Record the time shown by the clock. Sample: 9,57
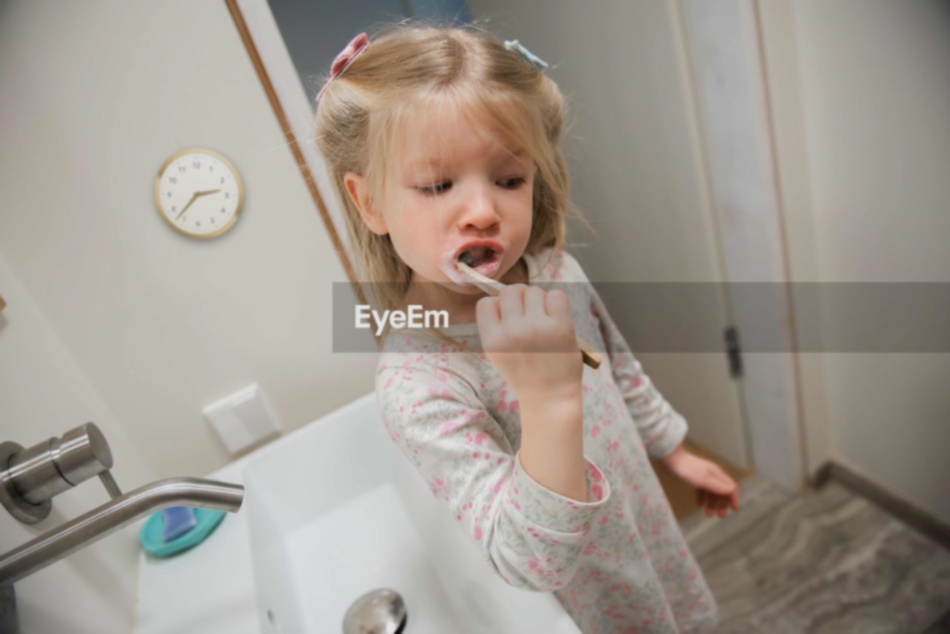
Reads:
2,37
